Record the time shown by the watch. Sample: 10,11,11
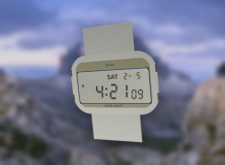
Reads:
4,21,09
